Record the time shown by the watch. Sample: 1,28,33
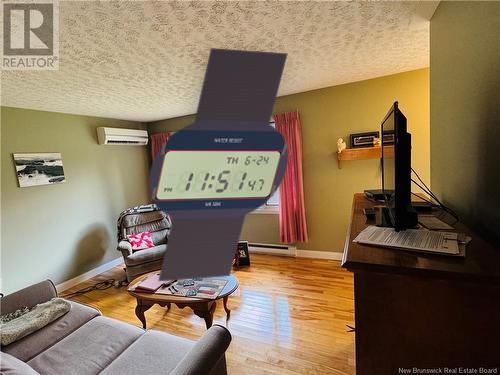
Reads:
11,51,47
